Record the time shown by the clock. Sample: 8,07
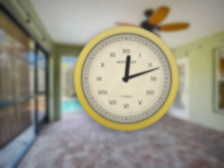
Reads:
12,12
